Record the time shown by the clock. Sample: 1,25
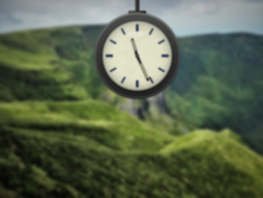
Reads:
11,26
